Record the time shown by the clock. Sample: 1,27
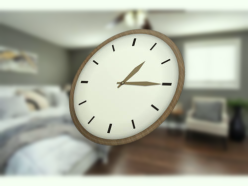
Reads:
1,15
